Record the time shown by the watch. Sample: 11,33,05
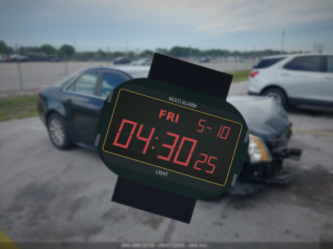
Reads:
4,30,25
